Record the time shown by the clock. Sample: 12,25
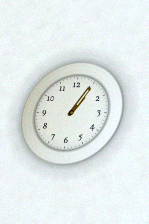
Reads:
1,05
